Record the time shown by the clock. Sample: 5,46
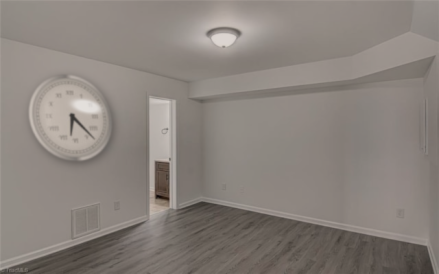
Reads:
6,23
